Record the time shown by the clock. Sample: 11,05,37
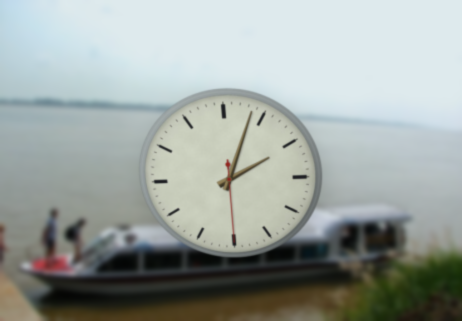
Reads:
2,03,30
